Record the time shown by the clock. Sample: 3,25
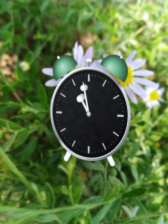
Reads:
10,58
